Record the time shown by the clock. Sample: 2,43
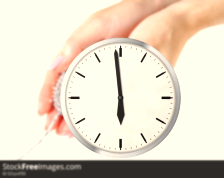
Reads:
5,59
